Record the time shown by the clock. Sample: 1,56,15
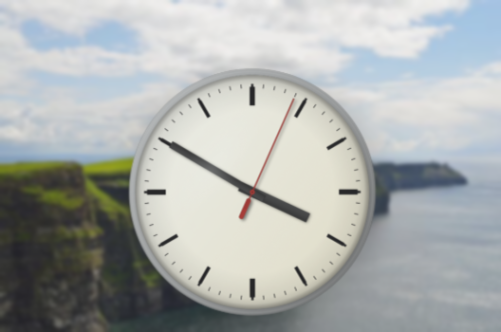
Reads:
3,50,04
